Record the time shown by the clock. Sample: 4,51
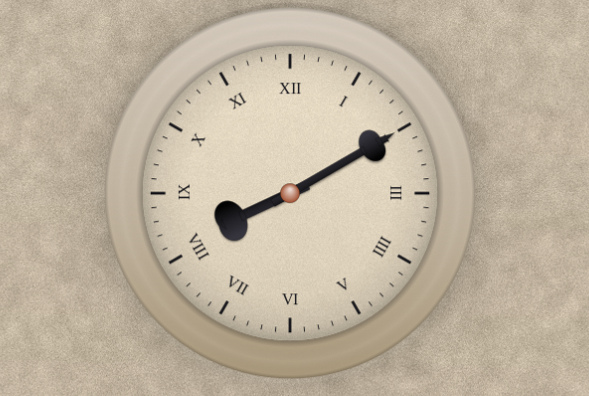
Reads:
8,10
